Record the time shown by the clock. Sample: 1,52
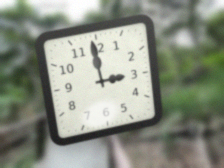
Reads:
2,59
